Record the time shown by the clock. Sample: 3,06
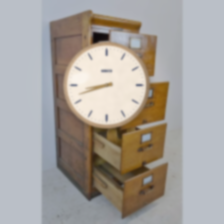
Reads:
8,42
